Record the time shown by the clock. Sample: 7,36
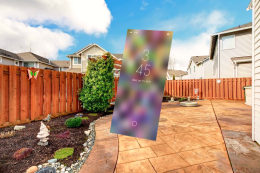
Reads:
3,45
